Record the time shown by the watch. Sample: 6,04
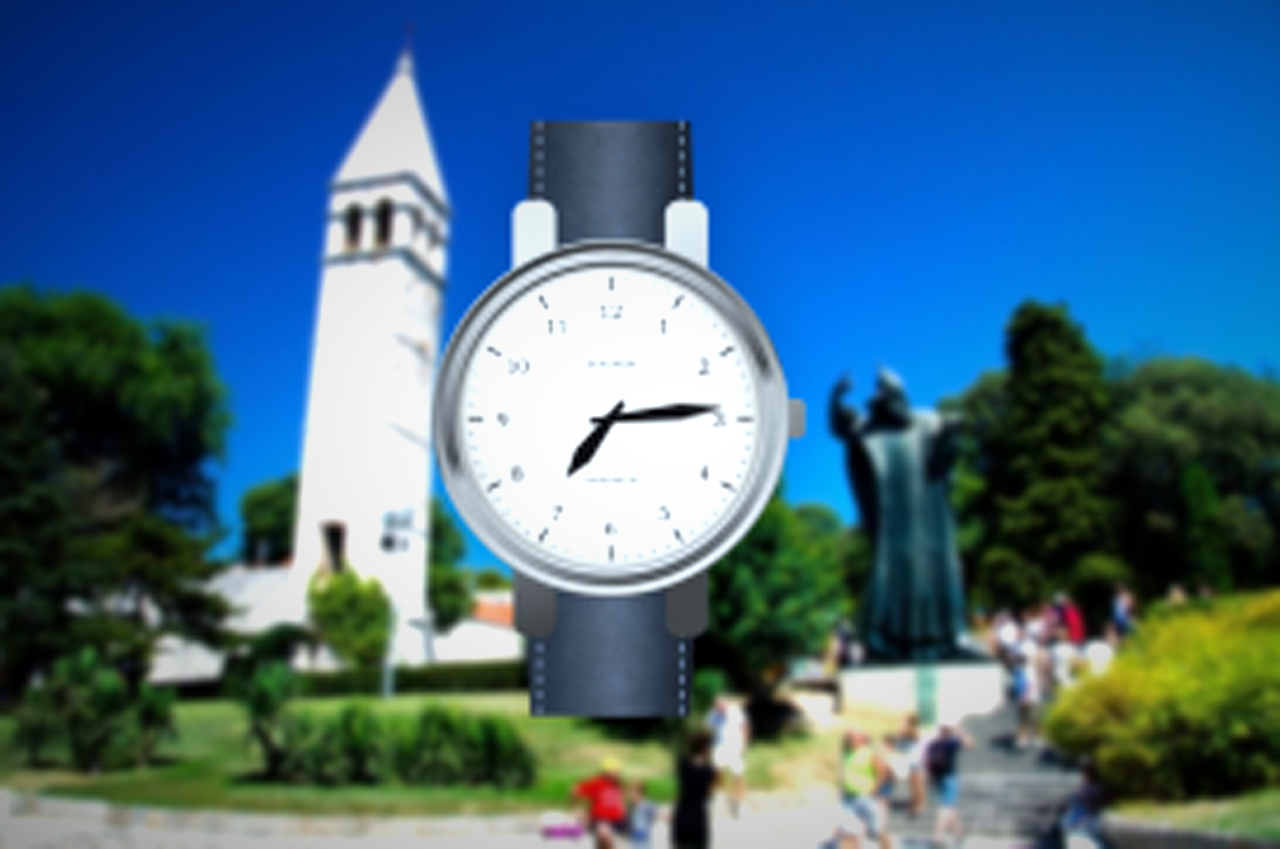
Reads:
7,14
